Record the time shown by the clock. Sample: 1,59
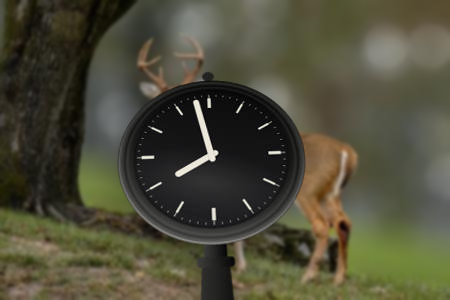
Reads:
7,58
